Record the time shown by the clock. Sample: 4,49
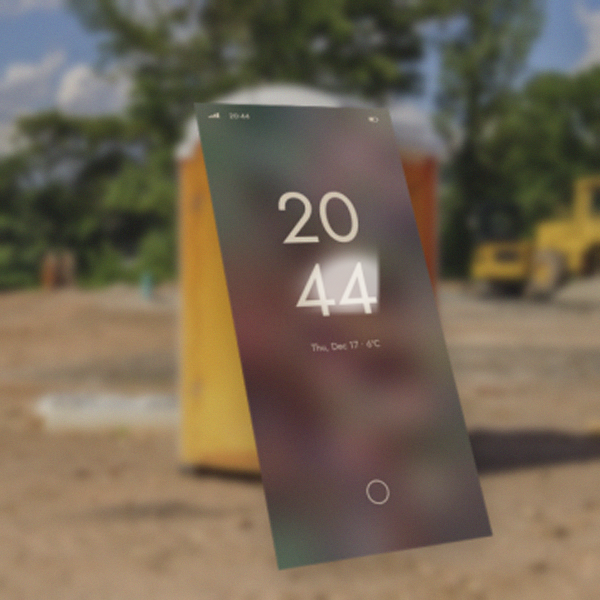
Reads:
20,44
